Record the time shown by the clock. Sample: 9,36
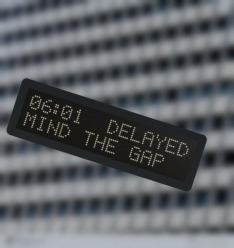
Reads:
6,01
